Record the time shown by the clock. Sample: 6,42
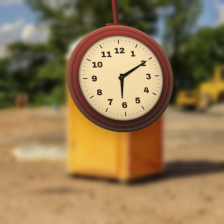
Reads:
6,10
